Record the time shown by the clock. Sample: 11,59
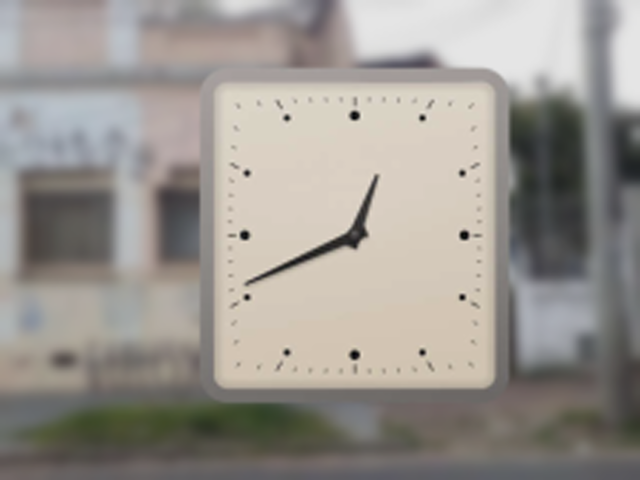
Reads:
12,41
